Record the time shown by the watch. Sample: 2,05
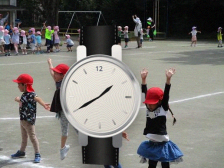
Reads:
1,40
